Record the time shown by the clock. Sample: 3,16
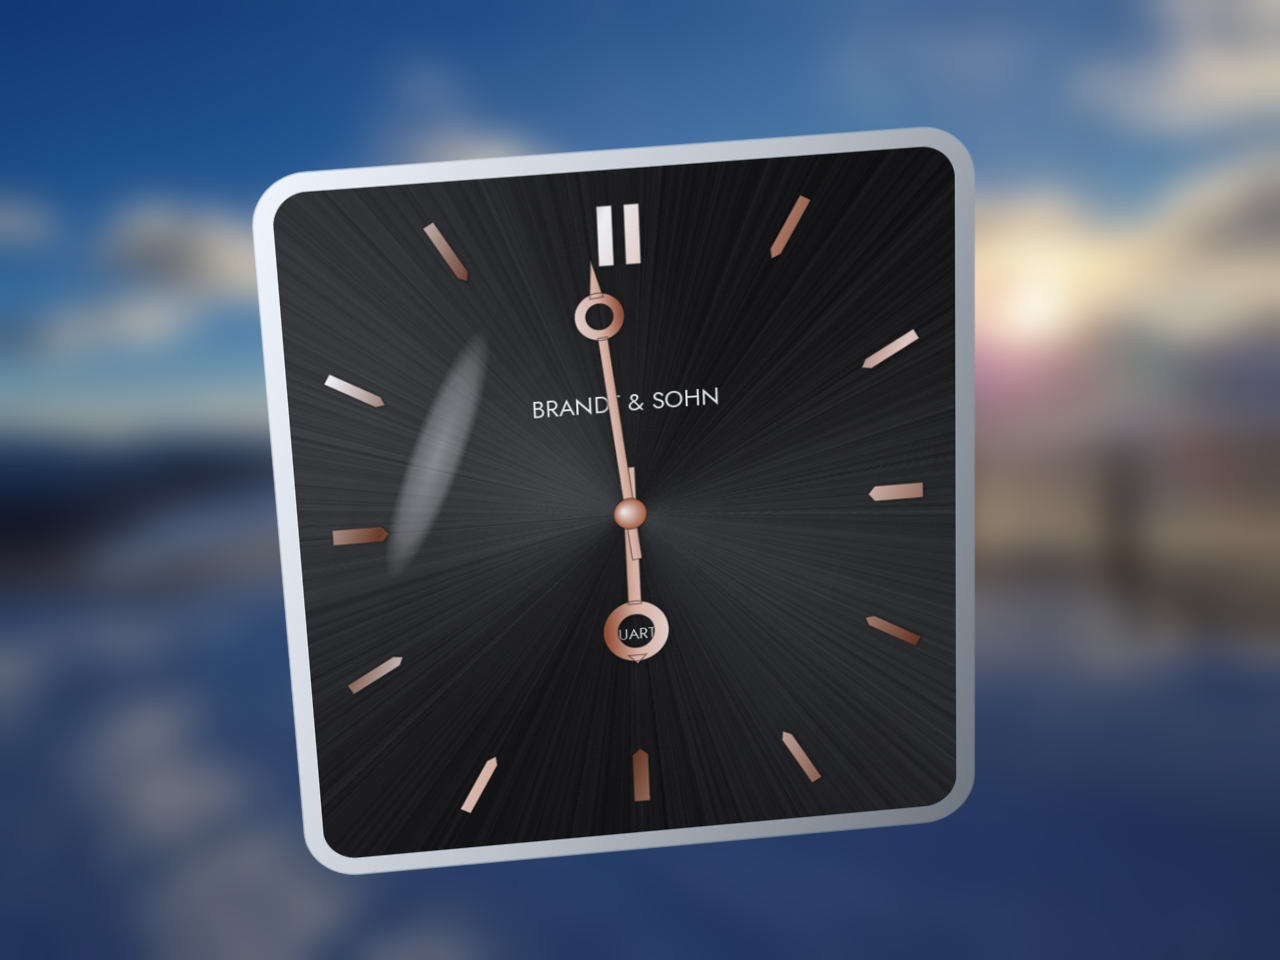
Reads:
5,59
